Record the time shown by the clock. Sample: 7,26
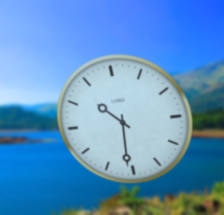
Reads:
10,31
